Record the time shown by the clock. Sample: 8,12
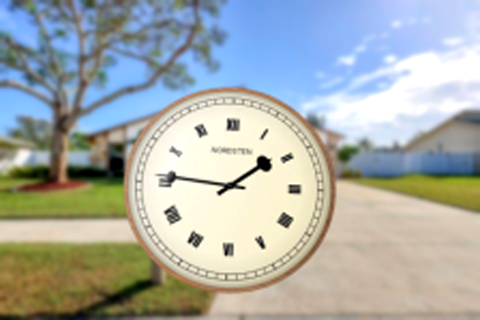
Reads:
1,46
